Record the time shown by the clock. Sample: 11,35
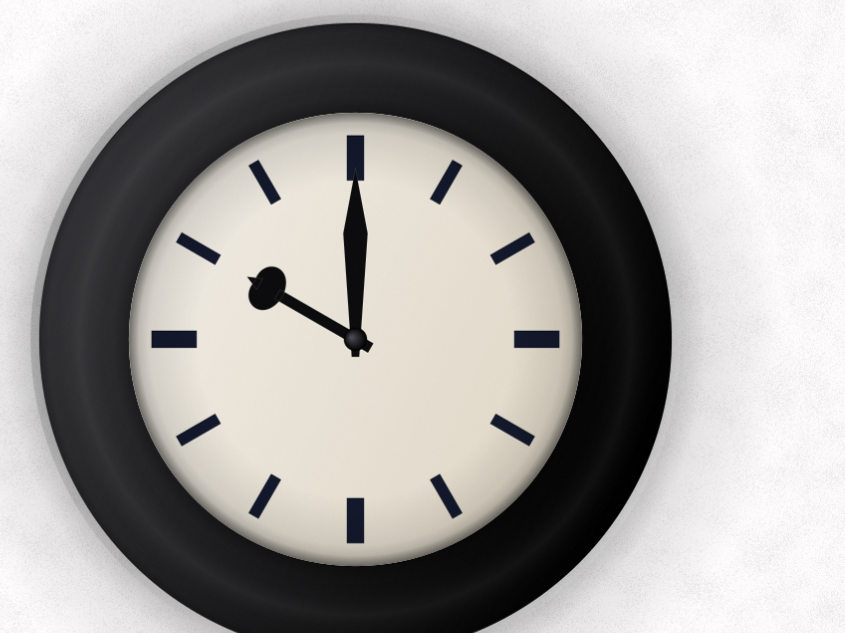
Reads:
10,00
